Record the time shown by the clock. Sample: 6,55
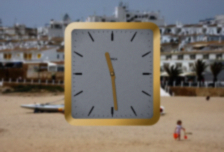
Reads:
11,29
